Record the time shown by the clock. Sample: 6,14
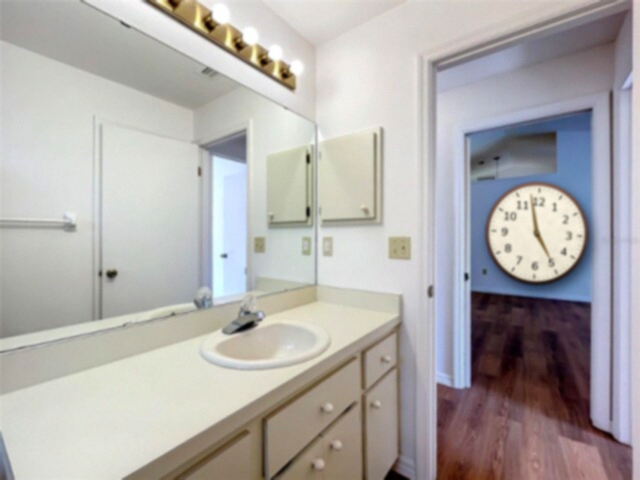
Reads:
4,58
